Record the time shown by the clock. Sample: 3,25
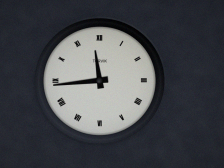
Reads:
11,44
